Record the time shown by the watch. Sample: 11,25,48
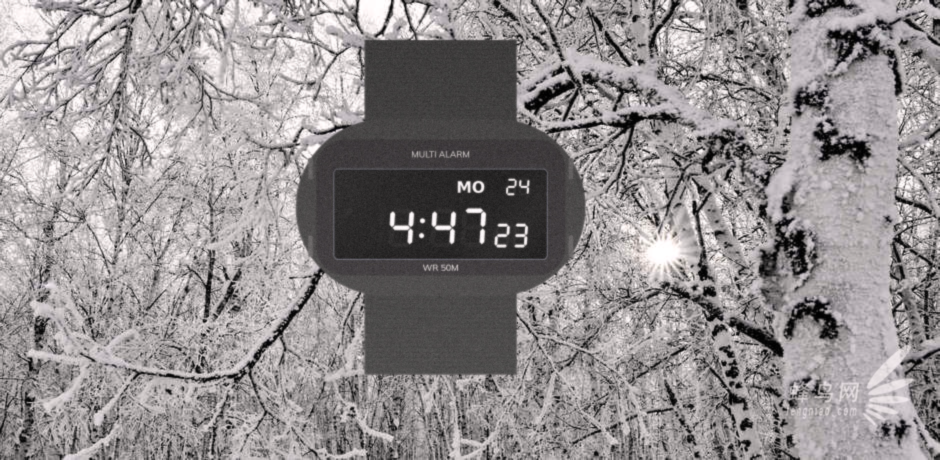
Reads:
4,47,23
